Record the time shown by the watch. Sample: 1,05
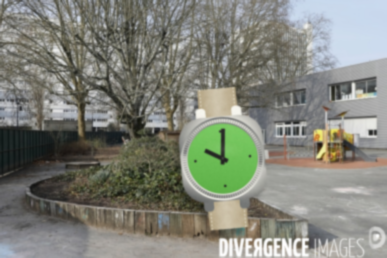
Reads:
10,01
